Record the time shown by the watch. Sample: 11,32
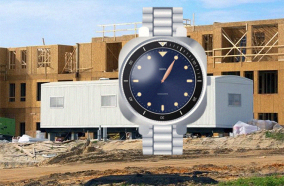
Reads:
1,05
